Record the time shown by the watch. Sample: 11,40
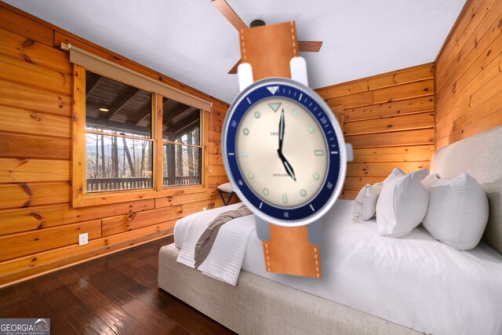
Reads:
5,02
